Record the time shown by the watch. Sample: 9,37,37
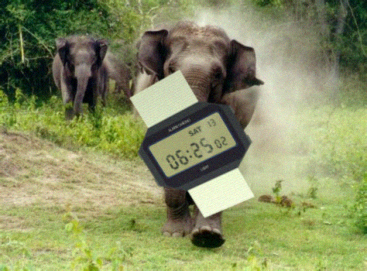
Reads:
6,25,02
